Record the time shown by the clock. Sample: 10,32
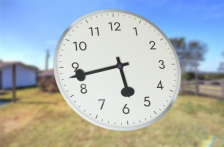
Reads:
5,43
